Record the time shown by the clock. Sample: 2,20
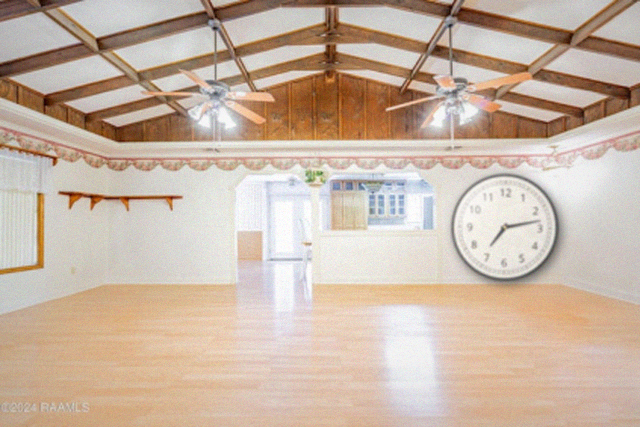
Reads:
7,13
